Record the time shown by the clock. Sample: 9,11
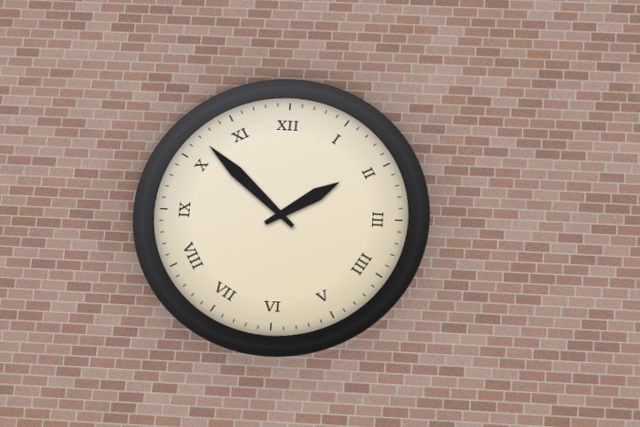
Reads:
1,52
